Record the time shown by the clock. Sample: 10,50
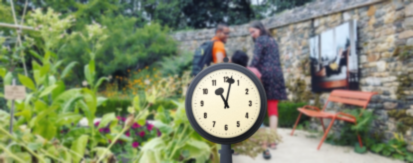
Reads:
11,02
